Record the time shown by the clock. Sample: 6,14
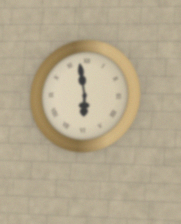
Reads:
5,58
